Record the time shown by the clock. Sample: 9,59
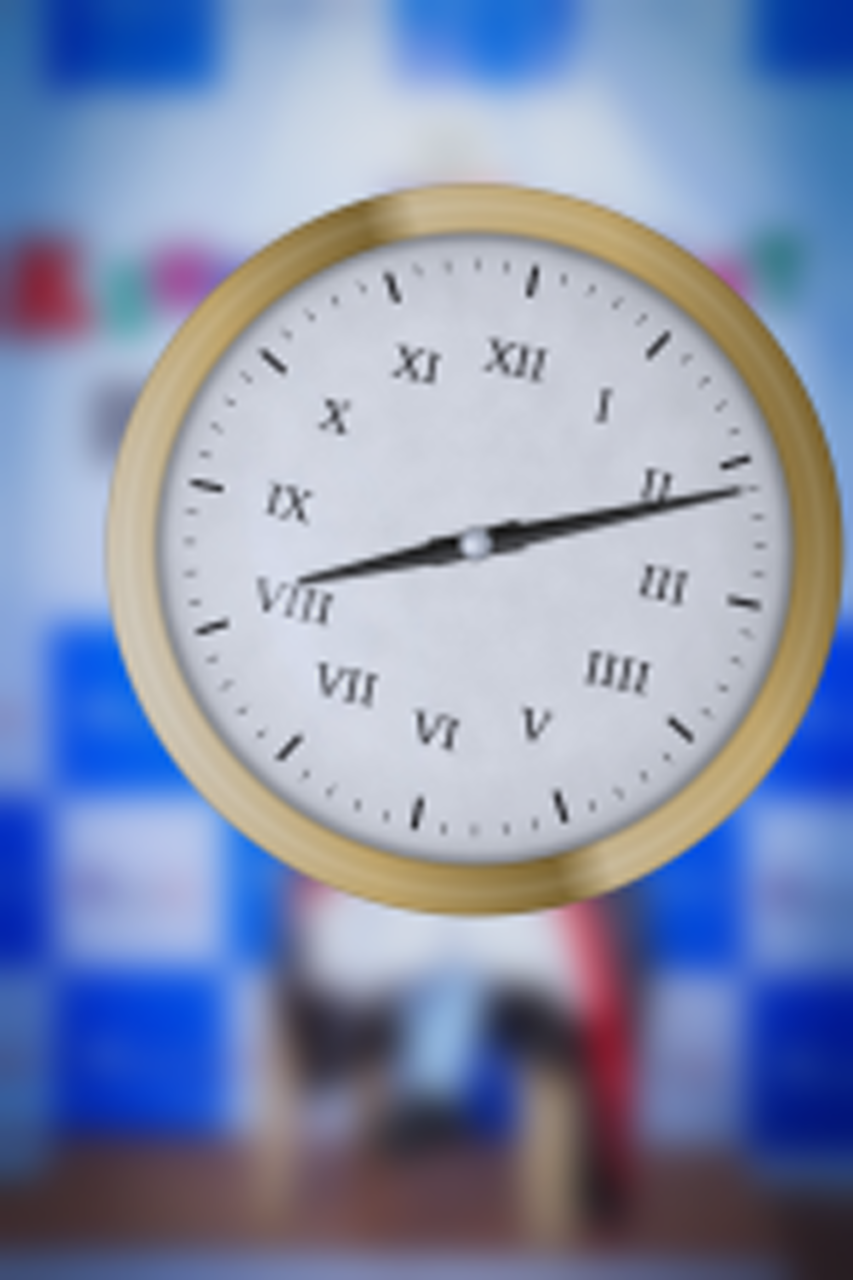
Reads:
8,11
